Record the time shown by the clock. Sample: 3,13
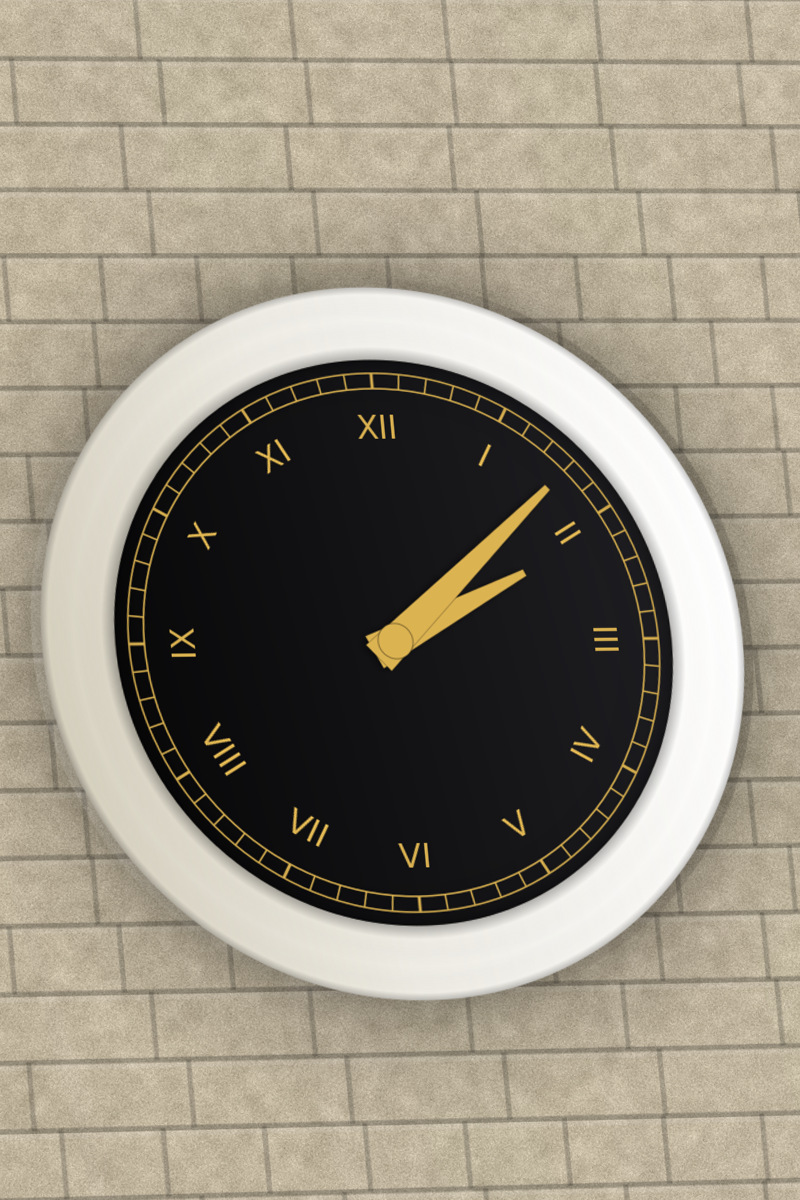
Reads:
2,08
